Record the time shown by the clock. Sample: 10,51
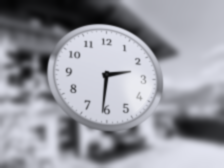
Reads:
2,31
